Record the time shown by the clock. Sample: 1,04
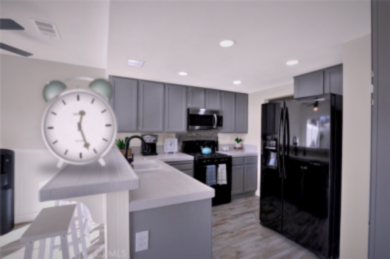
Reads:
12,27
